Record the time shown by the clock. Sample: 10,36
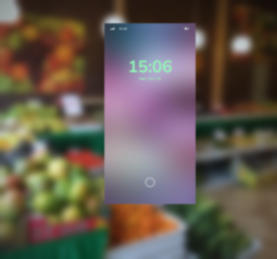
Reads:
15,06
